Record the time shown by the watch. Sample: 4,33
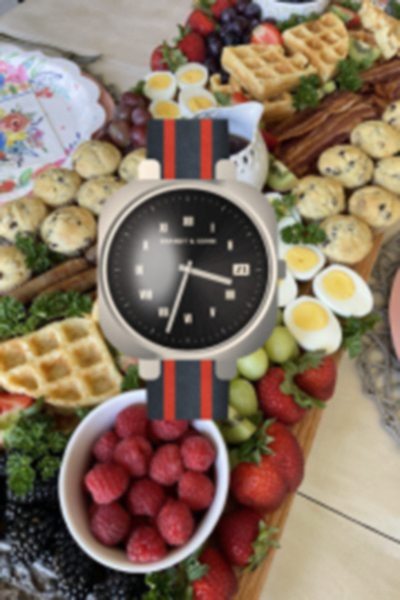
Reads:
3,33
